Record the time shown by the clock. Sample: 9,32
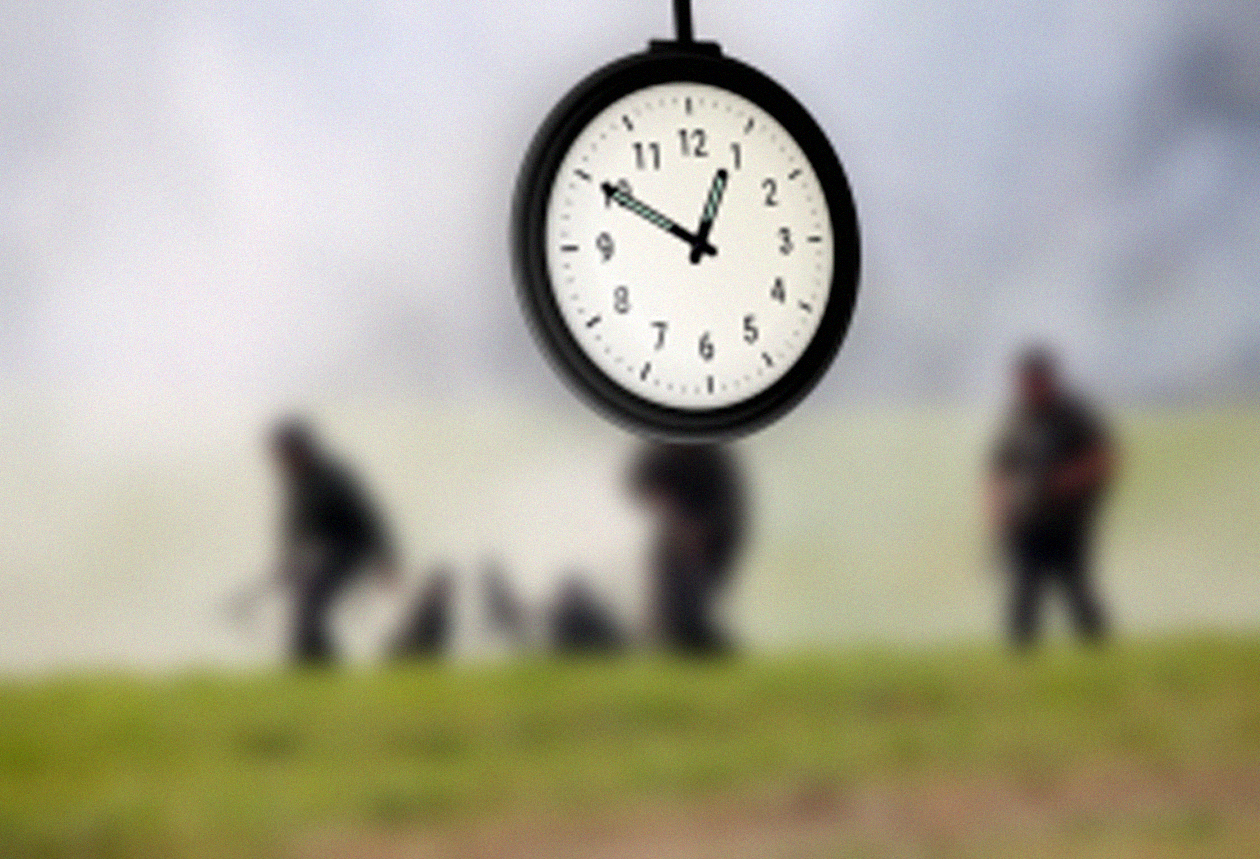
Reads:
12,50
